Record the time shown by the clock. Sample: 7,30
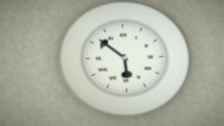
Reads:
5,52
